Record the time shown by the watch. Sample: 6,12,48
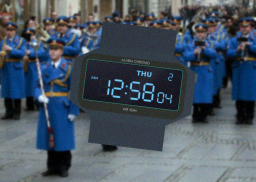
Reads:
12,58,04
